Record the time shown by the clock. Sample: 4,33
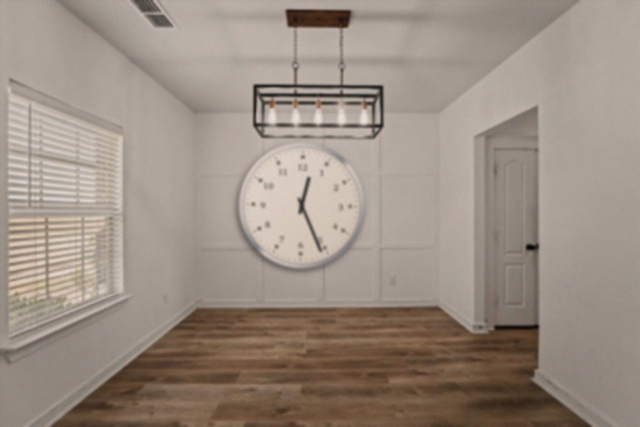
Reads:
12,26
